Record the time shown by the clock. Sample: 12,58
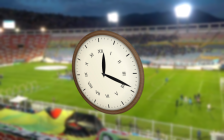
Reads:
12,19
